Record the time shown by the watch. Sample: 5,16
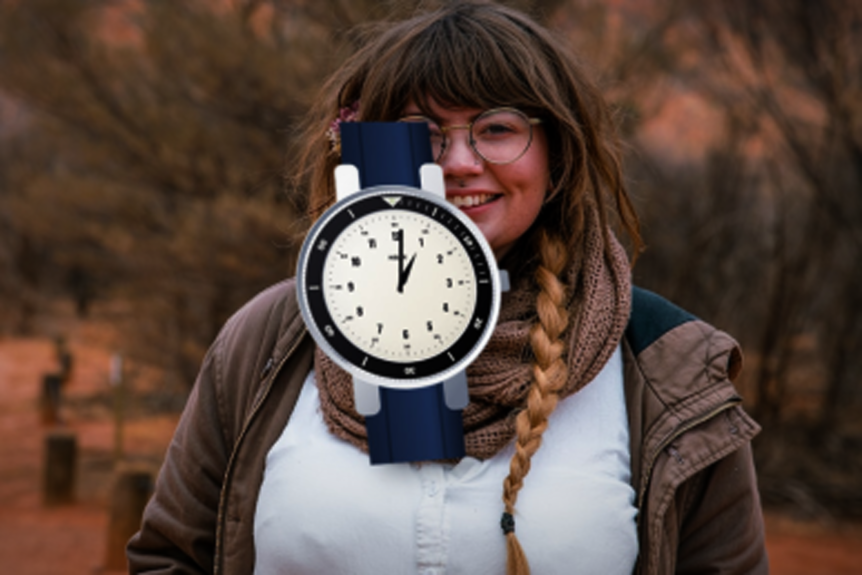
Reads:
1,01
